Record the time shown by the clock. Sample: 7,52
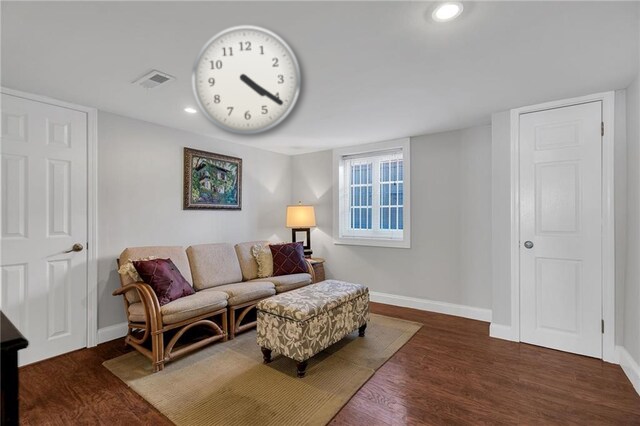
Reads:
4,21
